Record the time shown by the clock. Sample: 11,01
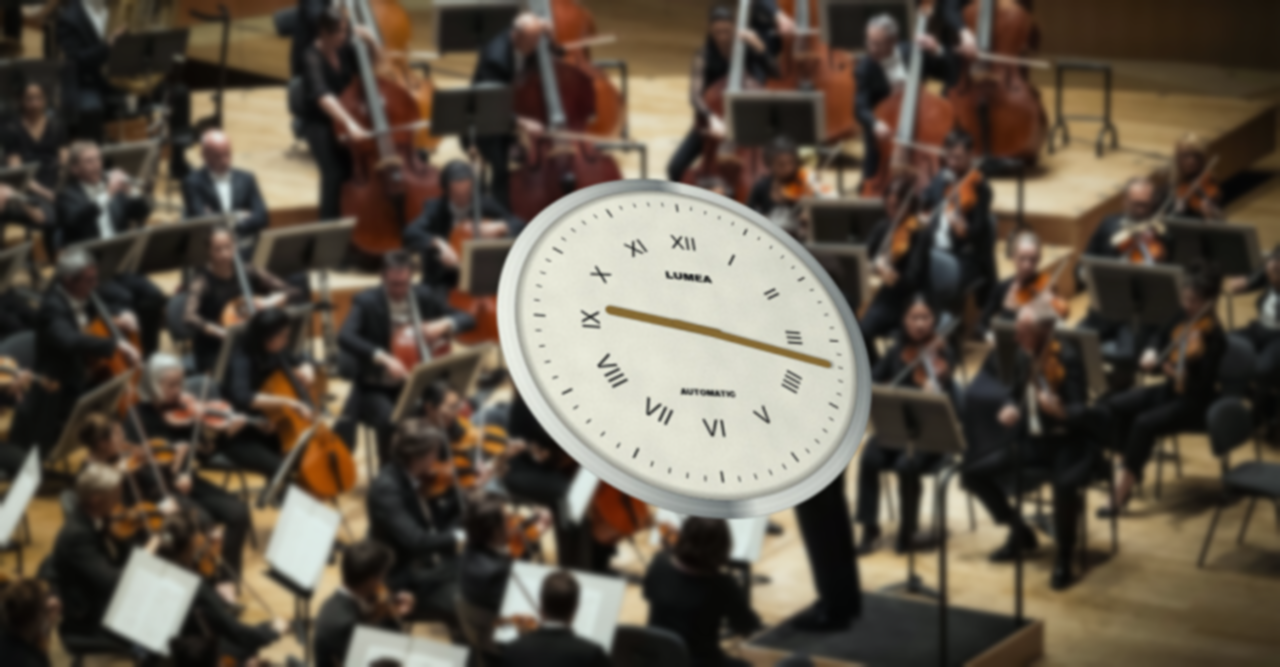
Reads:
9,17
